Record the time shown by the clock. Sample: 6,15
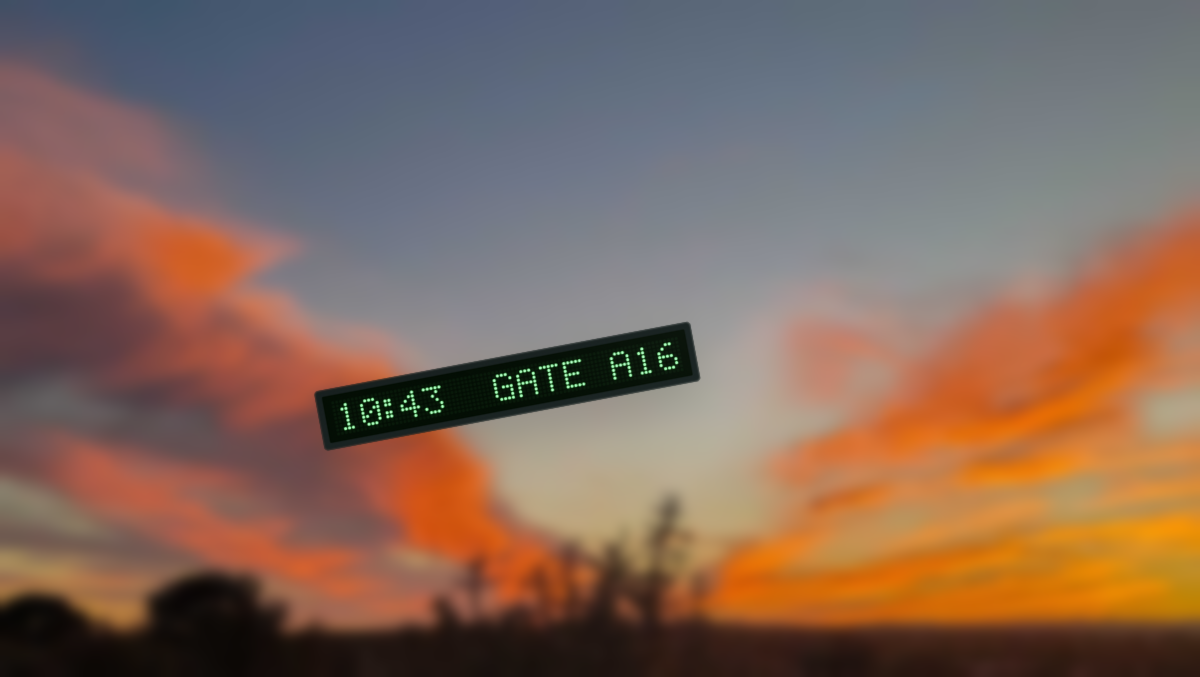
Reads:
10,43
